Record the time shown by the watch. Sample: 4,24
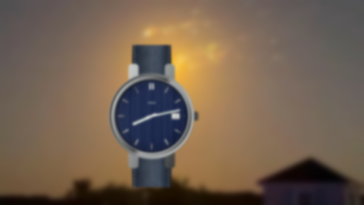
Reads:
8,13
